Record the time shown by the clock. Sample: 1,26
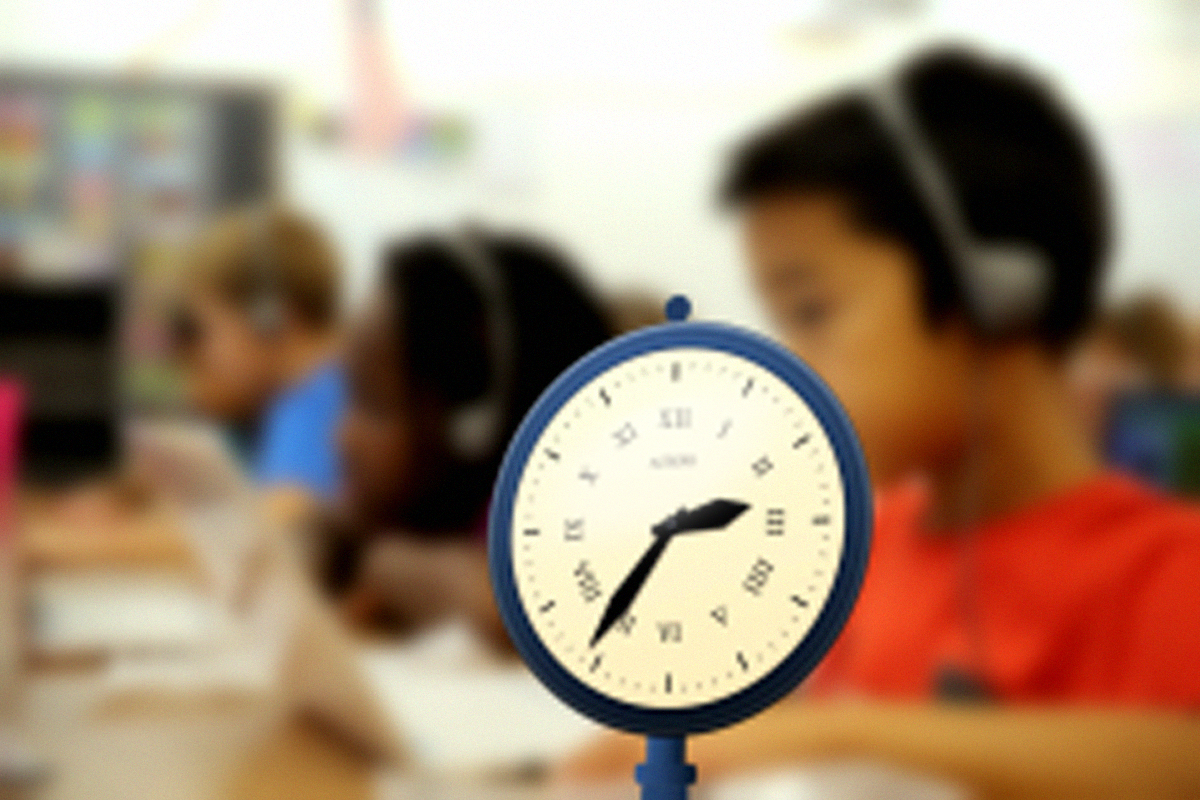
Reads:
2,36
